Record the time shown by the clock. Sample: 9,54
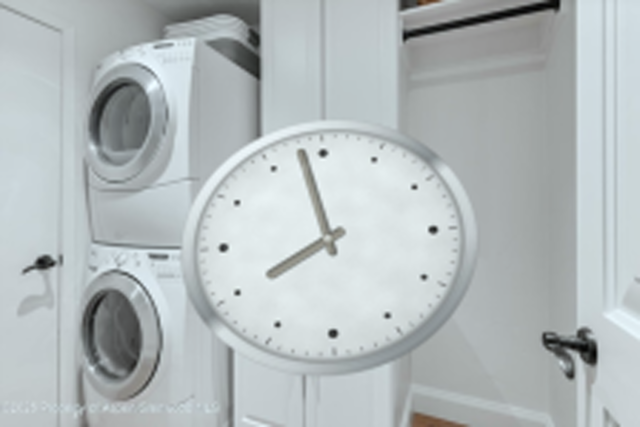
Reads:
7,58
